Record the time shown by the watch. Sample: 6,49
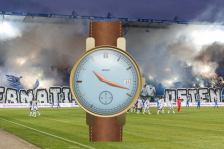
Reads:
10,18
